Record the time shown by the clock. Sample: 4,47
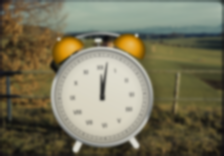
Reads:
12,02
